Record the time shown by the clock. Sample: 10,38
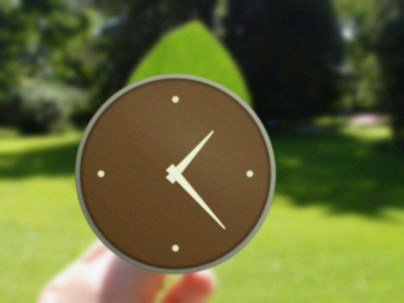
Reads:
1,23
